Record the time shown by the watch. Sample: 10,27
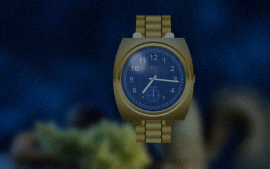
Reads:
7,16
